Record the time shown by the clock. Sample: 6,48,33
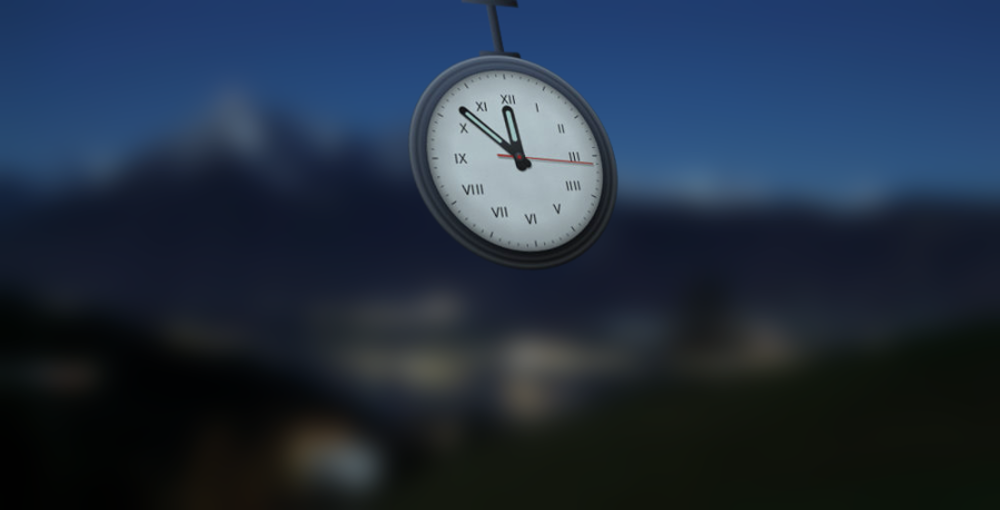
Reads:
11,52,16
